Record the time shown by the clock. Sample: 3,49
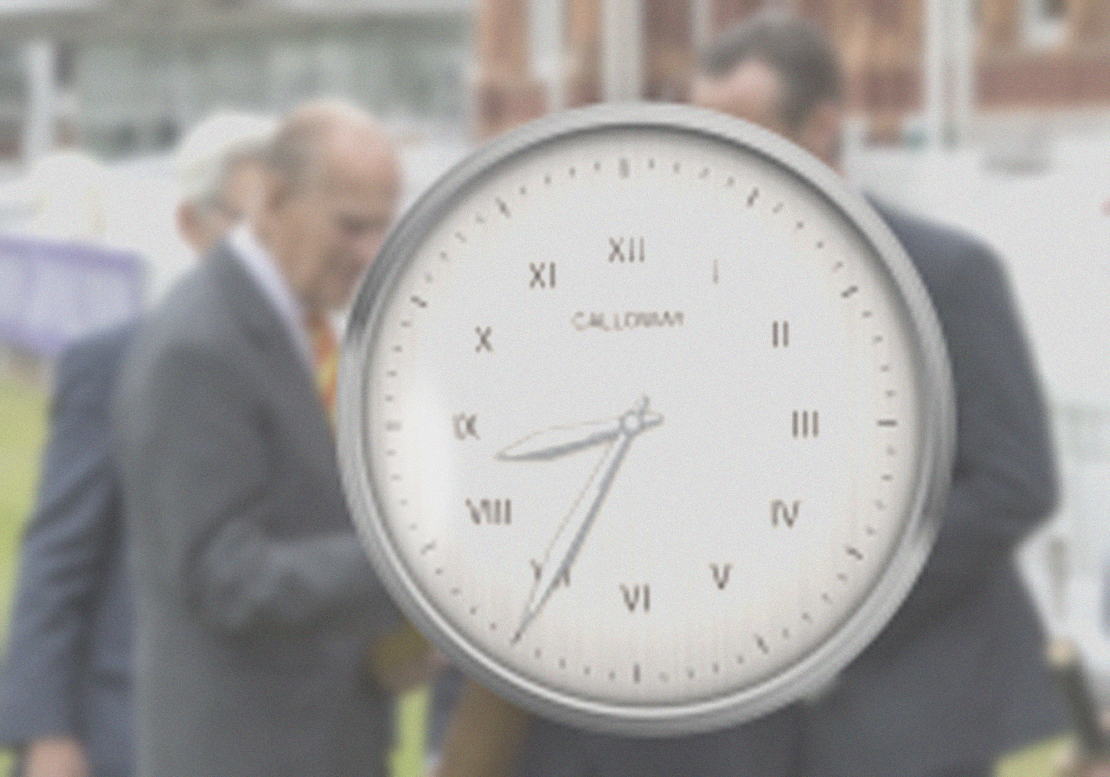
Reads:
8,35
